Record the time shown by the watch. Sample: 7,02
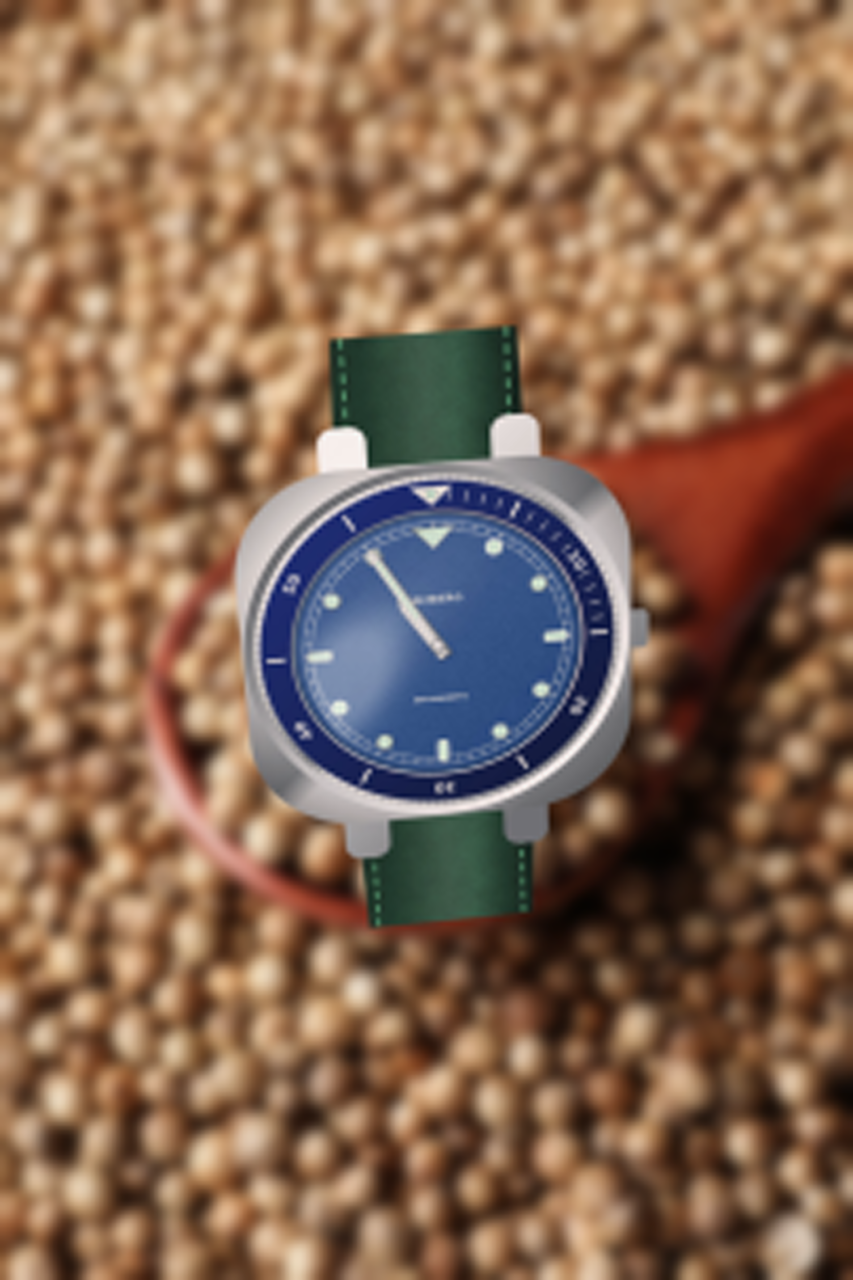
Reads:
10,55
